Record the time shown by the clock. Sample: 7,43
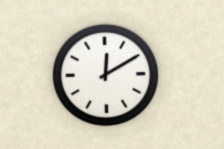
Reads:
12,10
